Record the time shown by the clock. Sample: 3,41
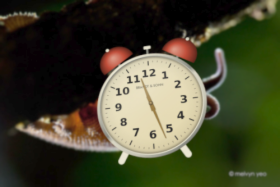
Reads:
11,27
